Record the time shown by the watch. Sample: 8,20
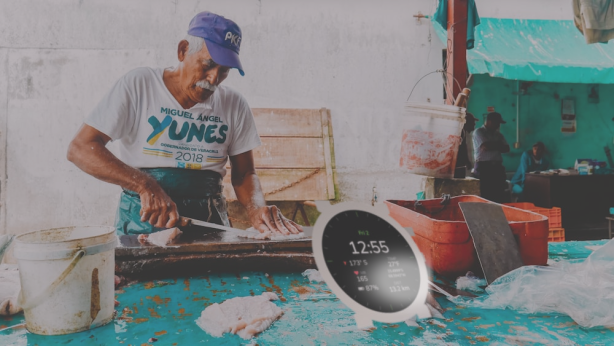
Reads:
12,55
